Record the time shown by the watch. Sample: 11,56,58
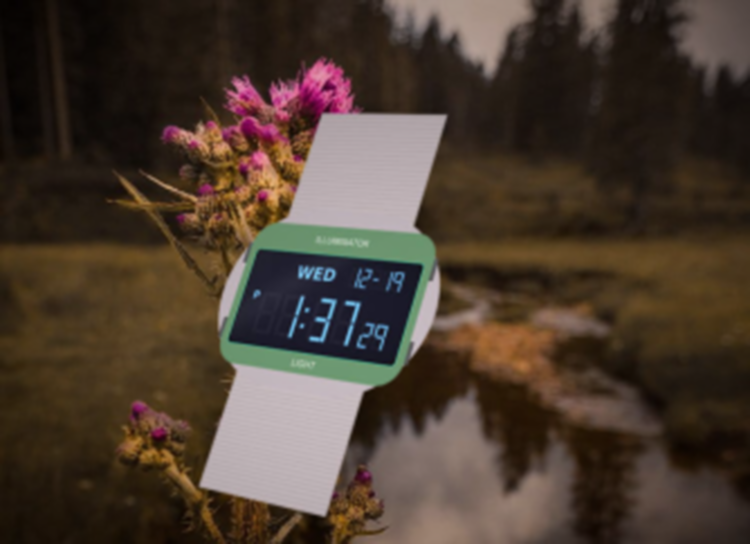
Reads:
1,37,29
